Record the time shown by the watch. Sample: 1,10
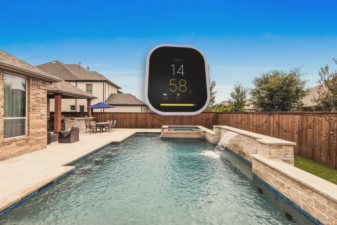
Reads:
14,58
